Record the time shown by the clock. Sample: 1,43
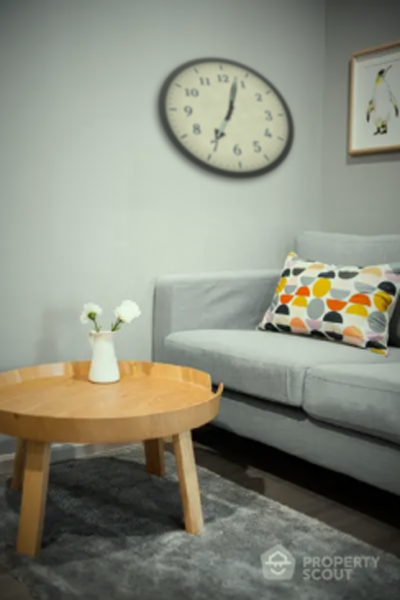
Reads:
7,03
